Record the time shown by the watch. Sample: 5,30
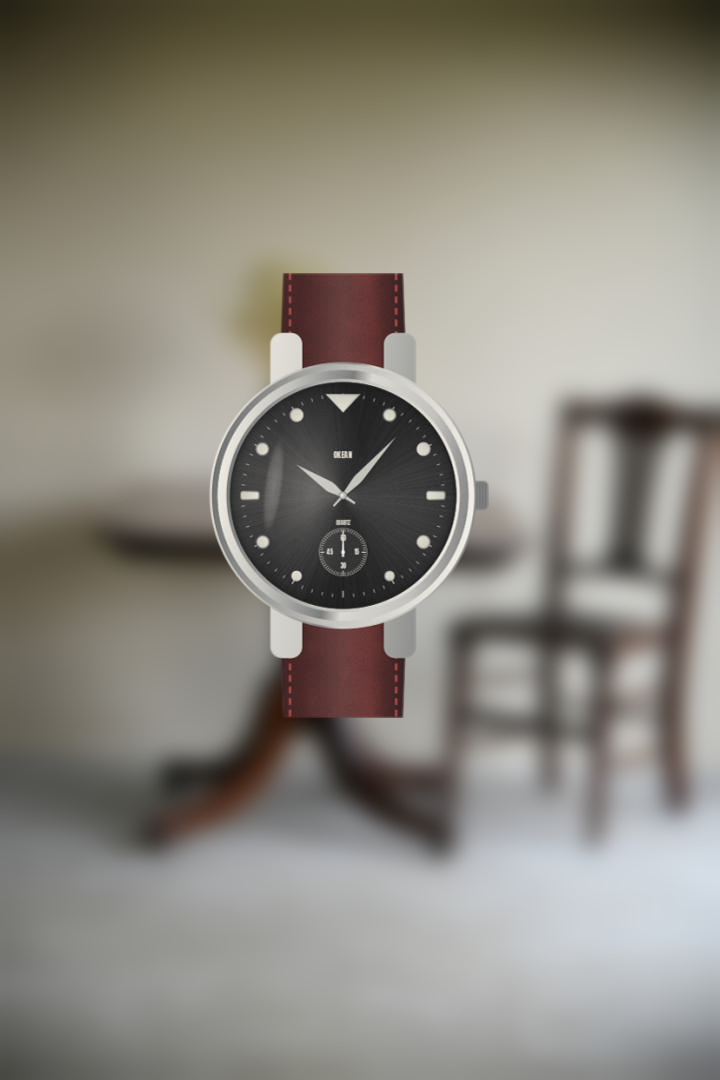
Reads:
10,07
